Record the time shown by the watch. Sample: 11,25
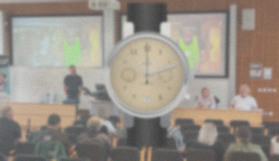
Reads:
12,12
